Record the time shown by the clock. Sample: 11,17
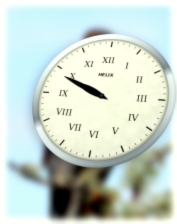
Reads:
9,49
